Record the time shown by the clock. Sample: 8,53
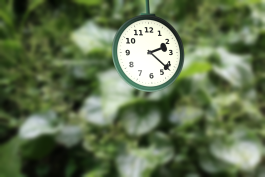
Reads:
2,22
